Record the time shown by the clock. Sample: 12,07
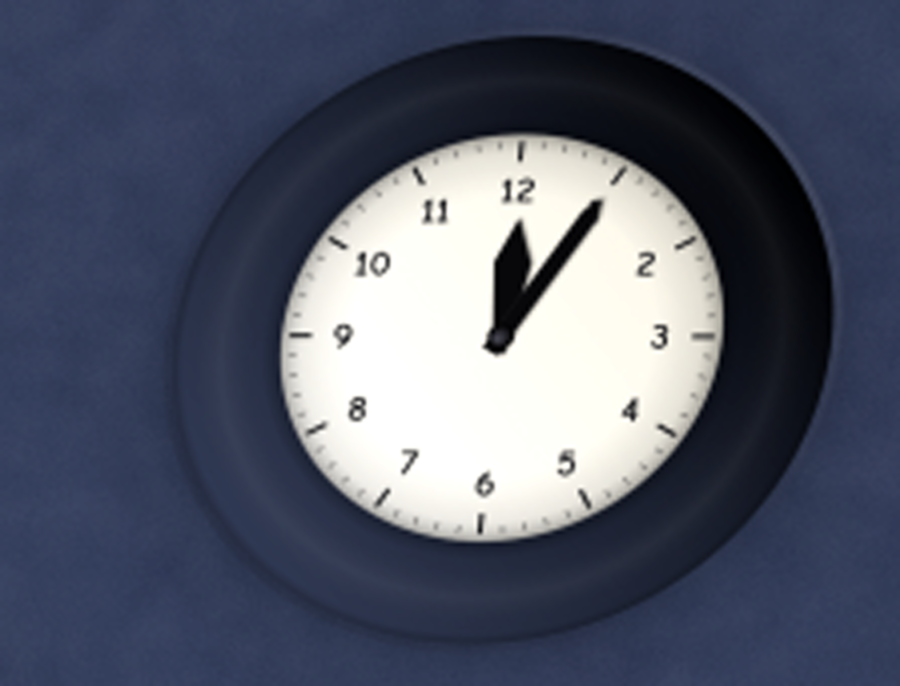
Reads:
12,05
